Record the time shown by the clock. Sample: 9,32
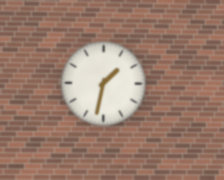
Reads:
1,32
